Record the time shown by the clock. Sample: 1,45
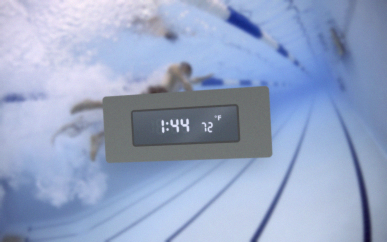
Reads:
1,44
